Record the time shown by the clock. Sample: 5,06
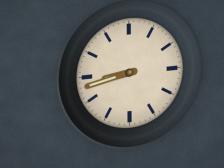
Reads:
8,43
